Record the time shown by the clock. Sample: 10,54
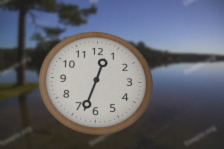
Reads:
12,33
